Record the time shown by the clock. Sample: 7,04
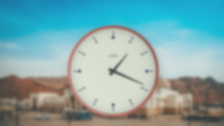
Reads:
1,19
